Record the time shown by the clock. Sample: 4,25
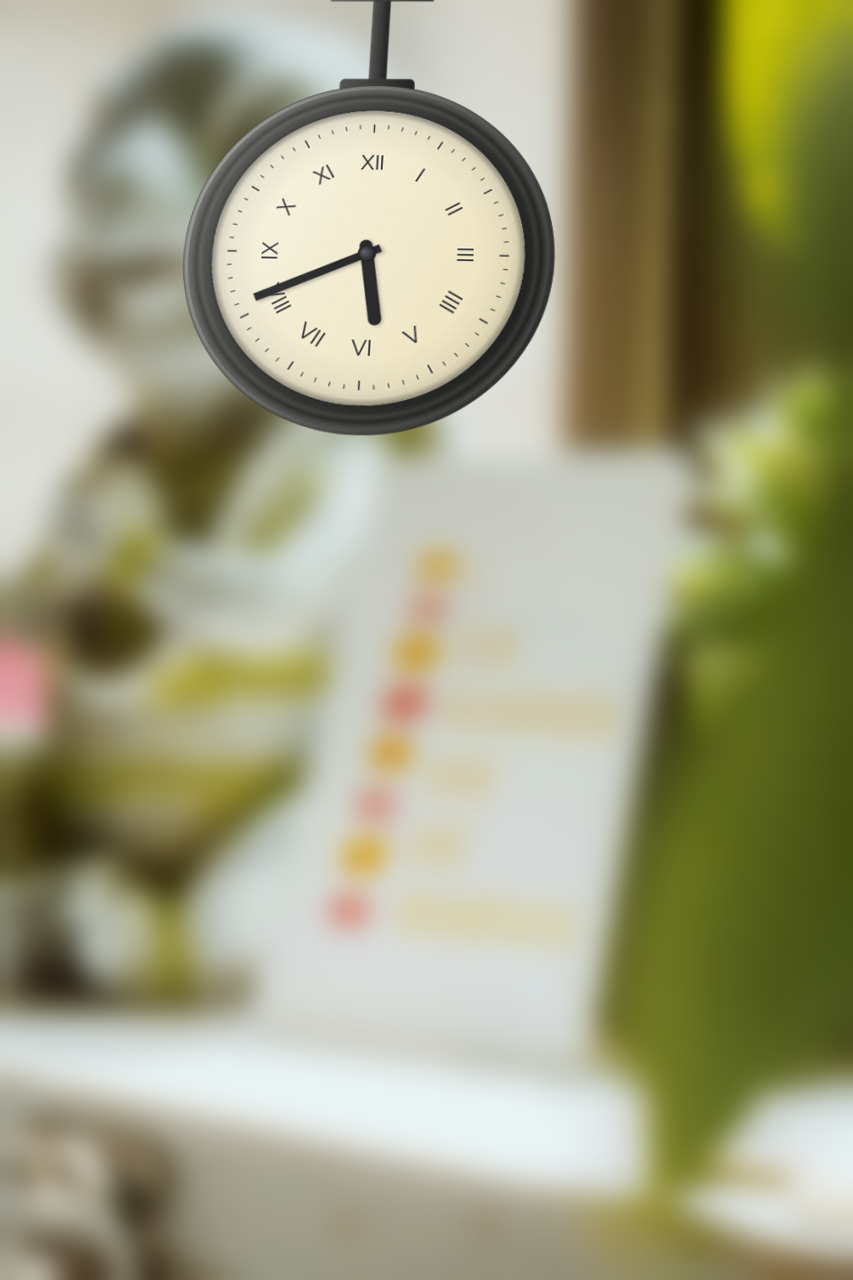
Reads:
5,41
